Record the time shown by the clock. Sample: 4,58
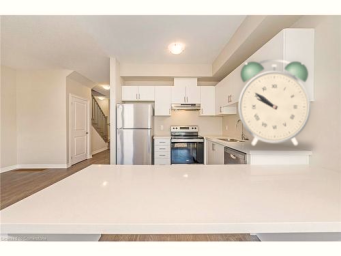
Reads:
9,51
